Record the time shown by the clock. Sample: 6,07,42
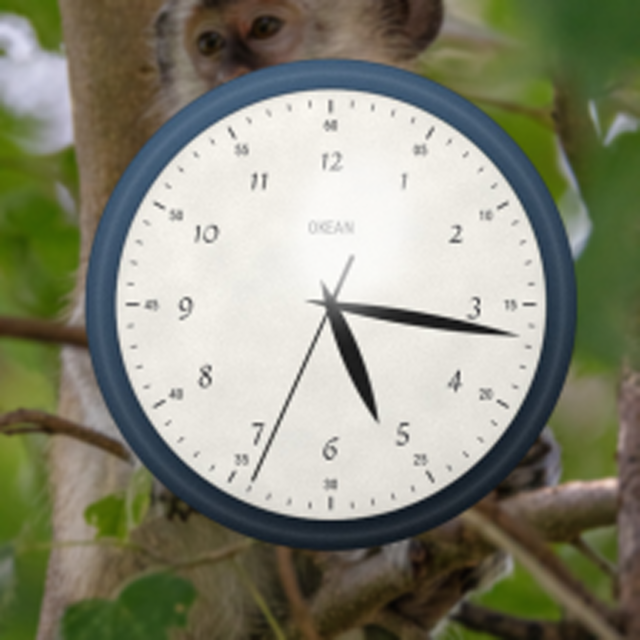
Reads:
5,16,34
